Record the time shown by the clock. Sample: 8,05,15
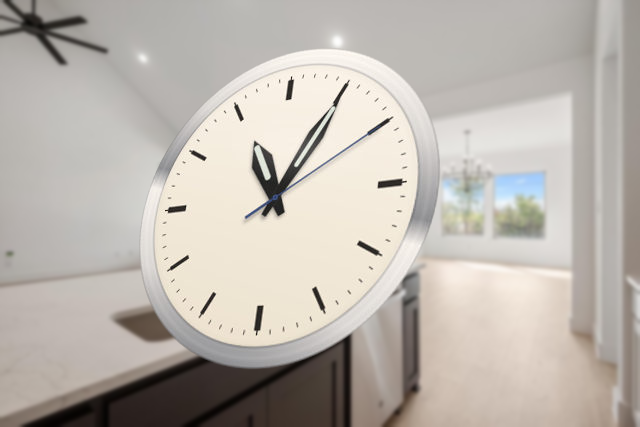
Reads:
11,05,10
